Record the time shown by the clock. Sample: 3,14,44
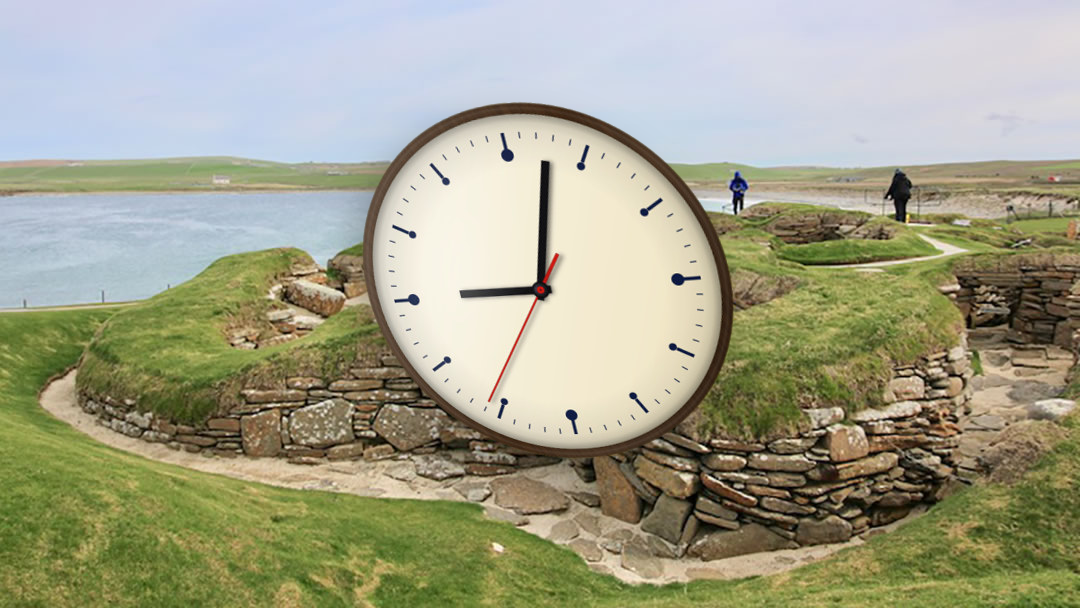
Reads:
9,02,36
